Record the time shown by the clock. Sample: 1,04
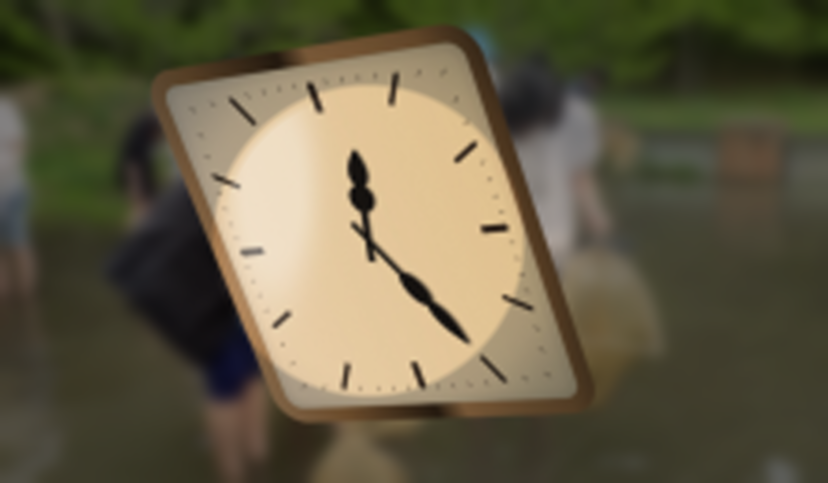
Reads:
12,25
